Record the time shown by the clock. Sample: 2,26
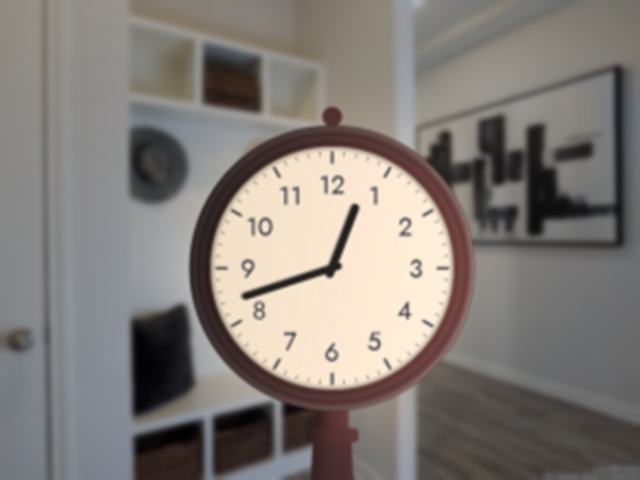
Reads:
12,42
